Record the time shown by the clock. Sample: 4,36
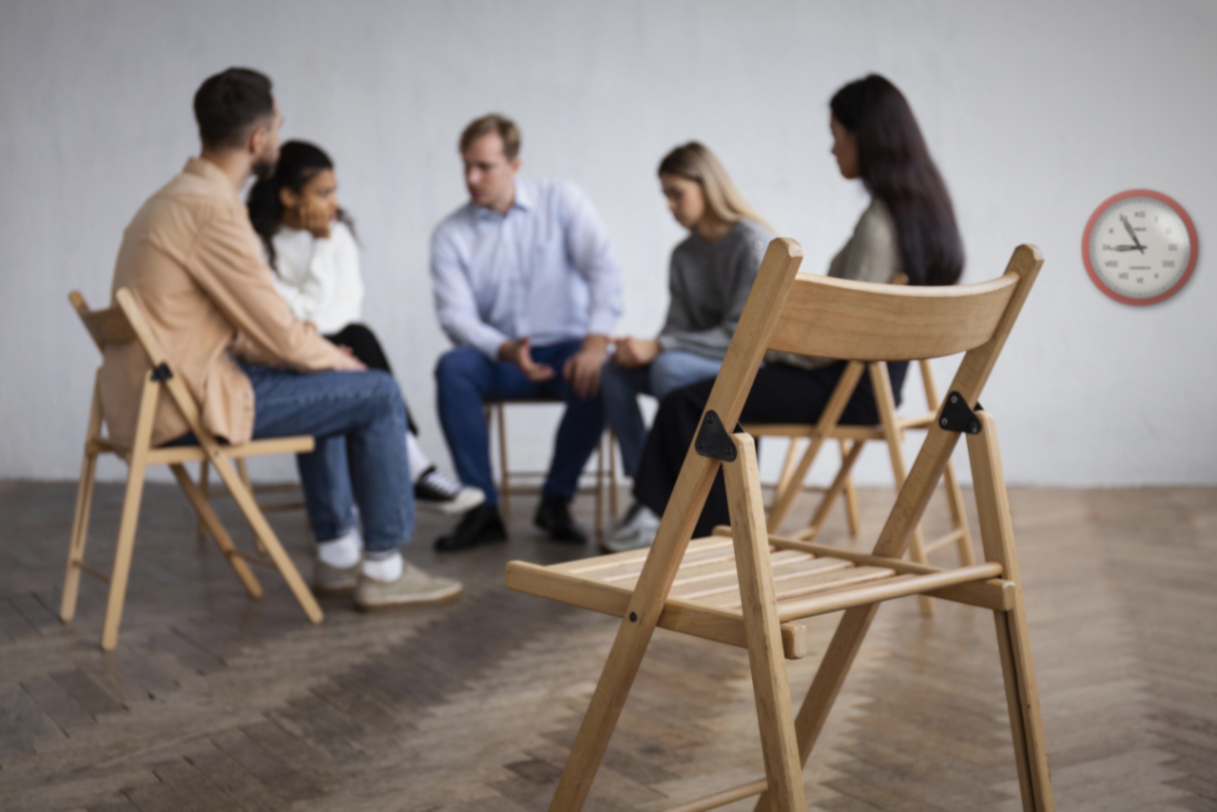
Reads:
8,55
